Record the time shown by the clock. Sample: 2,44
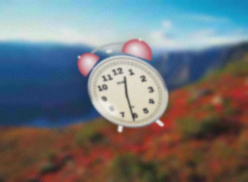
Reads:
12,31
